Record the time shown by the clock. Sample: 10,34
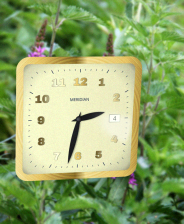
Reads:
2,32
